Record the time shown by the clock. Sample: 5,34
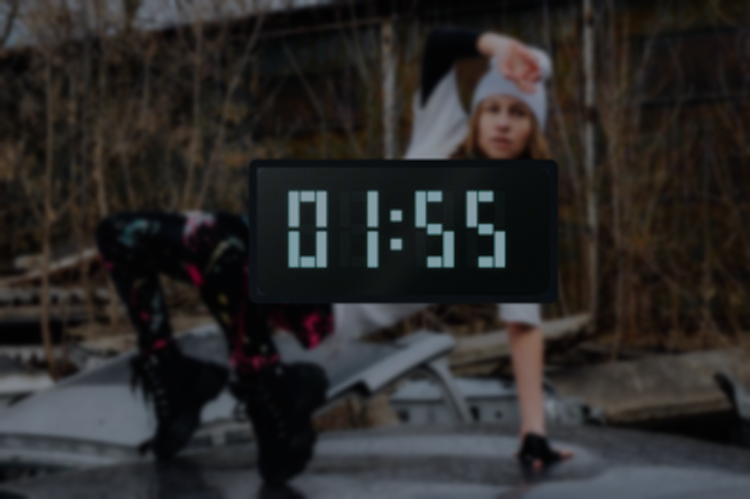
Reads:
1,55
